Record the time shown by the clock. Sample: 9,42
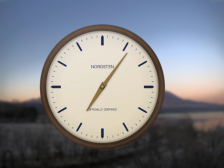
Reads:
7,06
